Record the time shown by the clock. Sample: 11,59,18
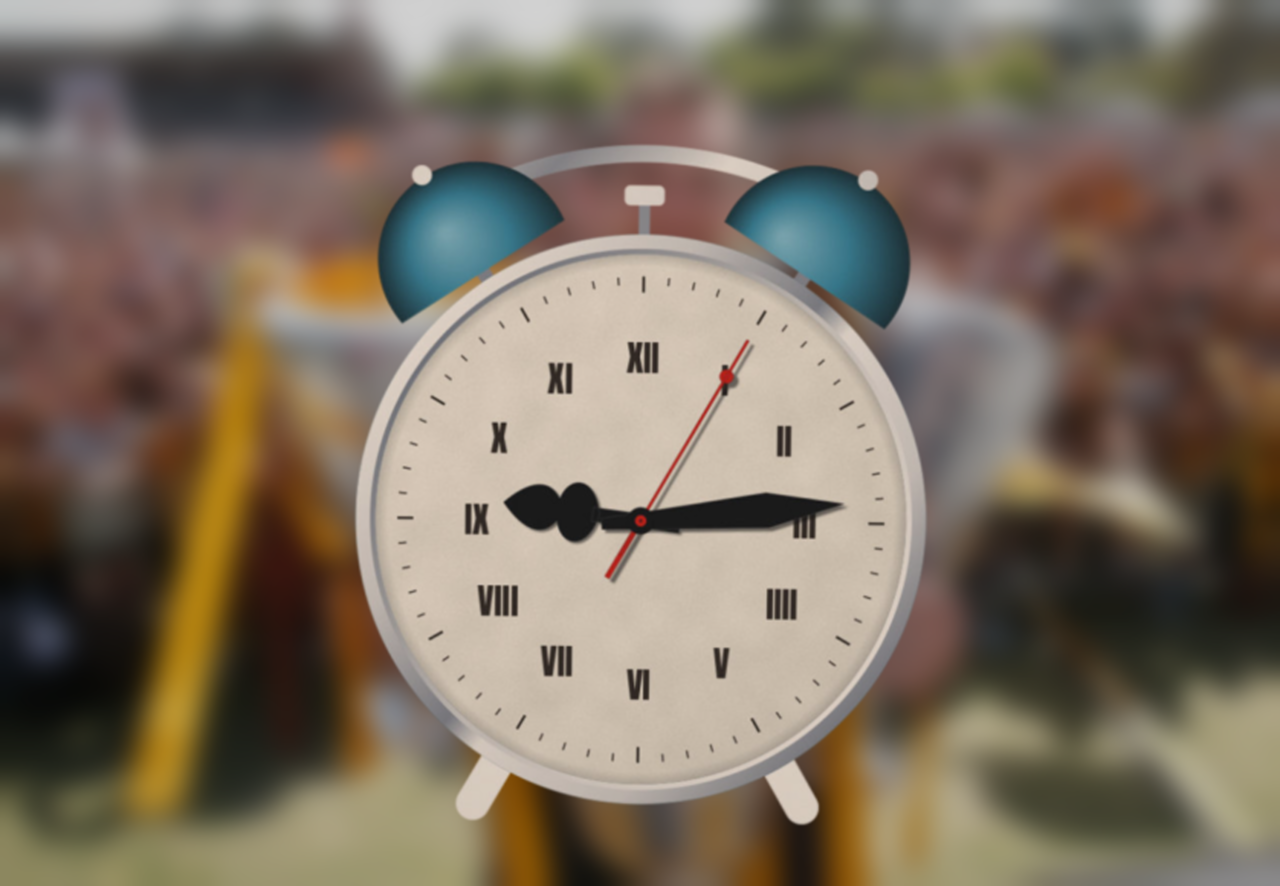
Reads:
9,14,05
